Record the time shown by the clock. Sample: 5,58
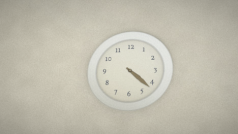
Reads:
4,22
